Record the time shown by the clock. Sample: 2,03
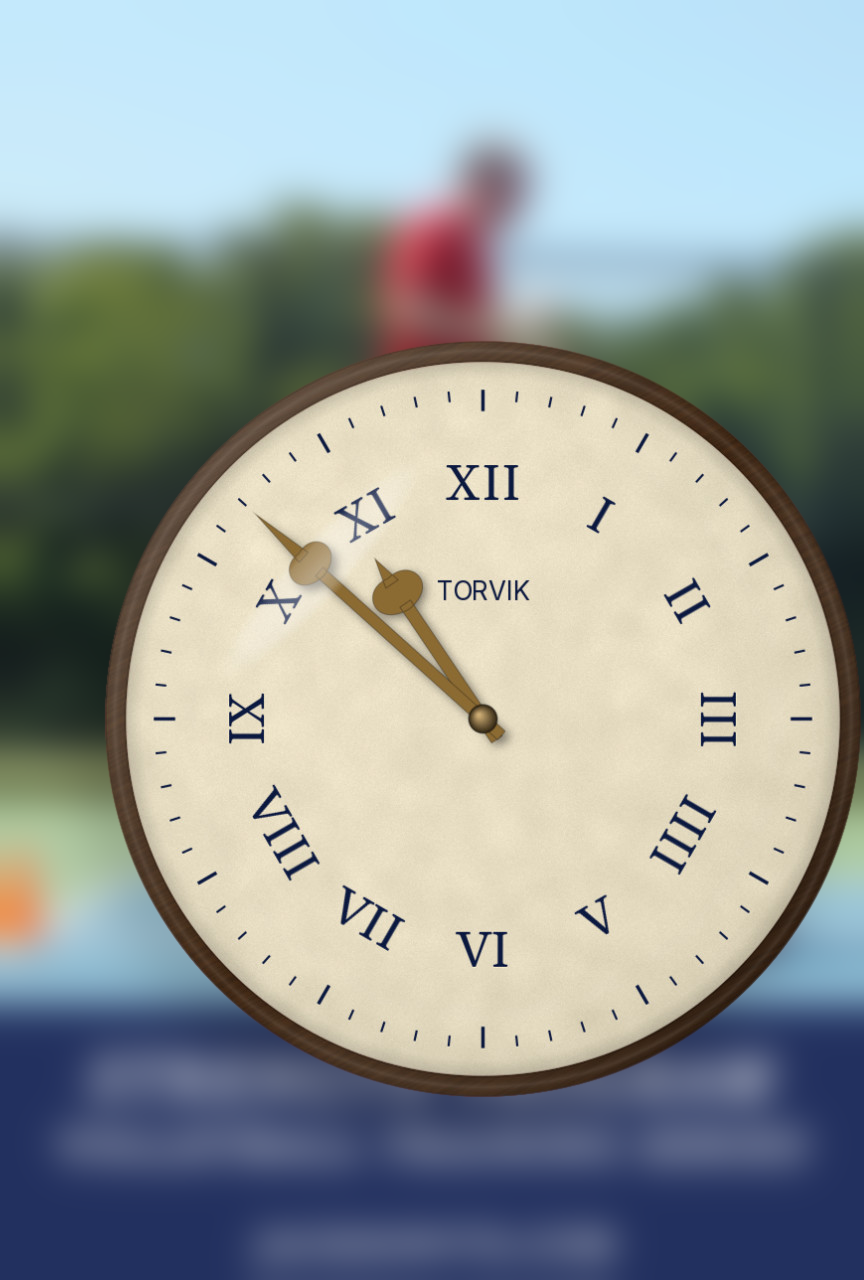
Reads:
10,52
